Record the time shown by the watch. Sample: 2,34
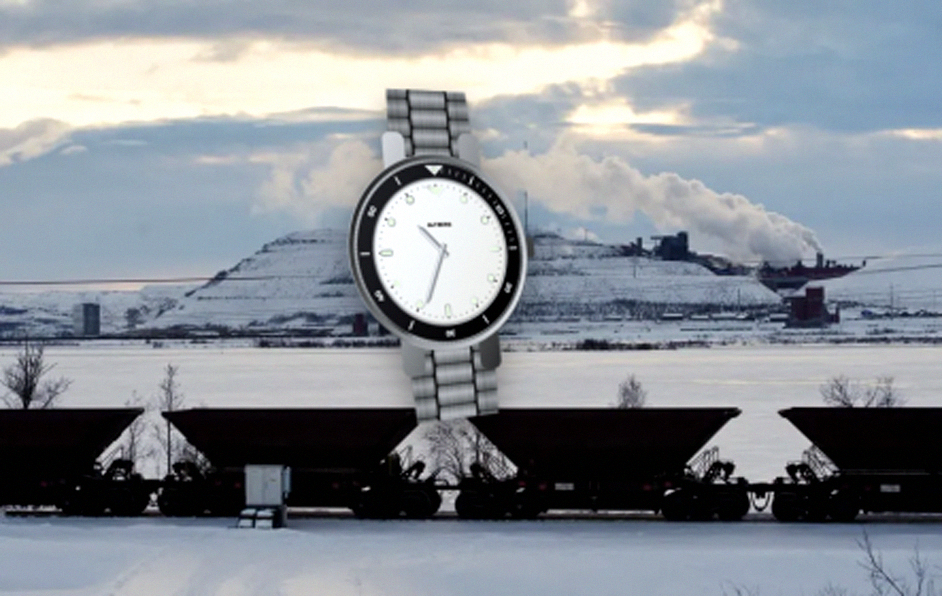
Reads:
10,34
